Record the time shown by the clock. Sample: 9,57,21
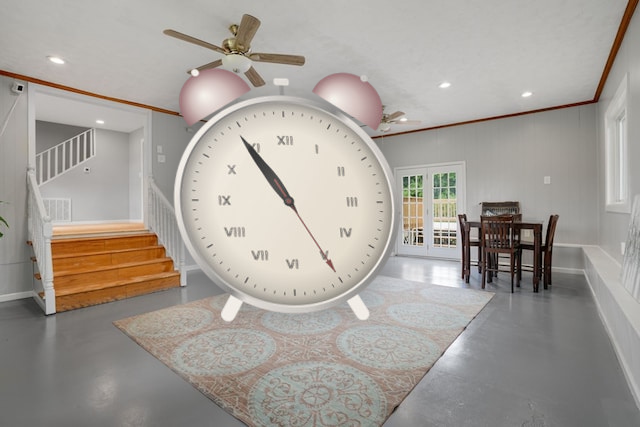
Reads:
10,54,25
